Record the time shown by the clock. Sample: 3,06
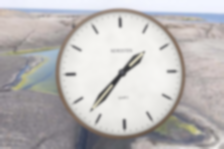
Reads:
1,37
